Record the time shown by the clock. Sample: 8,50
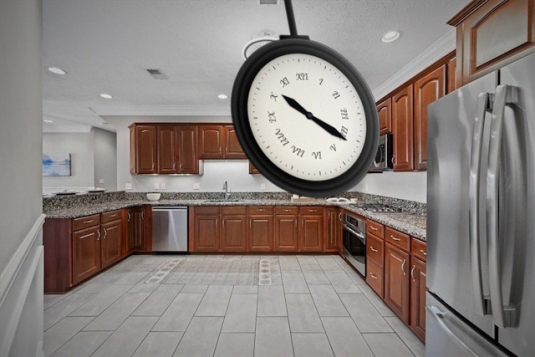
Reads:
10,21
